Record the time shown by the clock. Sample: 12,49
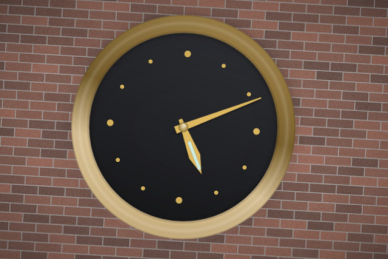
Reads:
5,11
